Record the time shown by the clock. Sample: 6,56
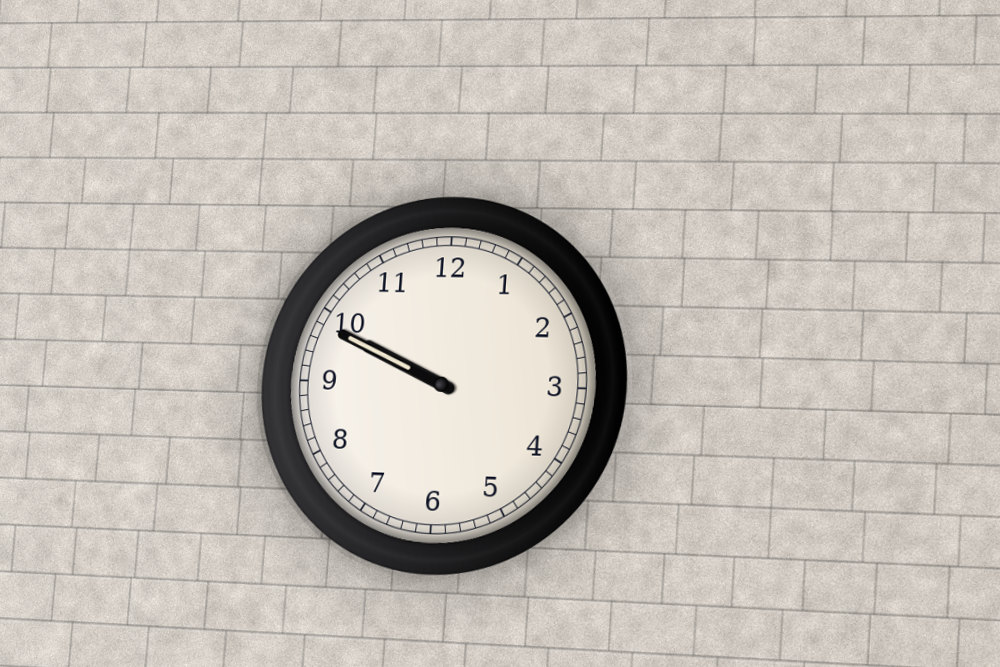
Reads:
9,49
